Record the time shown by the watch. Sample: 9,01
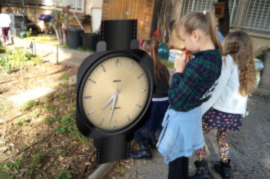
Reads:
7,32
